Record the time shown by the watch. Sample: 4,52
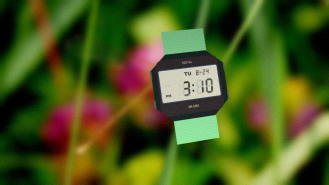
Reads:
3,10
